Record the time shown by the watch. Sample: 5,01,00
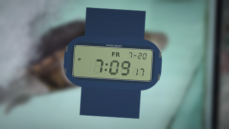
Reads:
7,09,17
